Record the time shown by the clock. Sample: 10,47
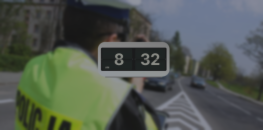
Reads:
8,32
